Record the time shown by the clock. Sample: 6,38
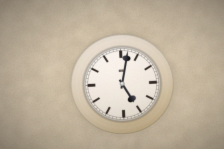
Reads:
5,02
